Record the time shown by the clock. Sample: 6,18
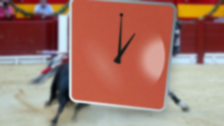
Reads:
1,00
